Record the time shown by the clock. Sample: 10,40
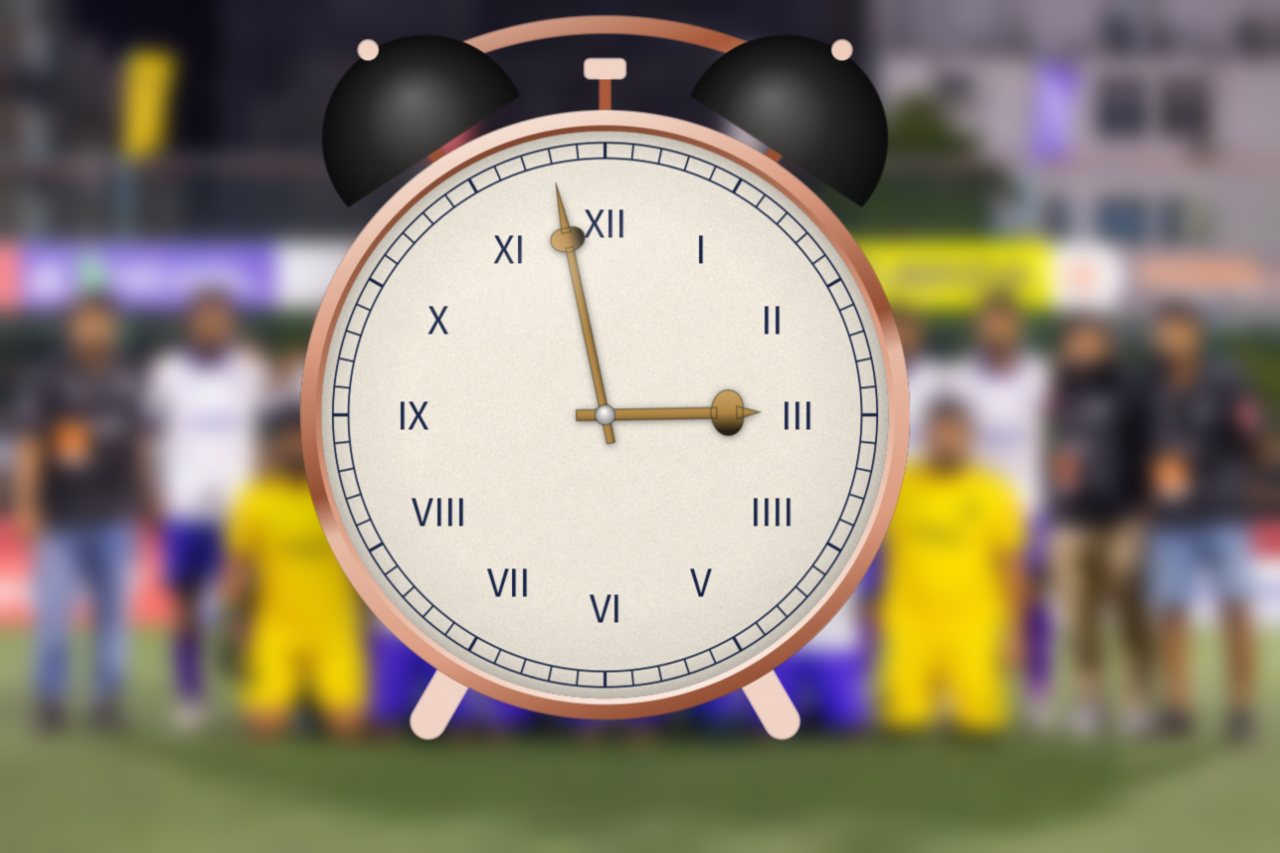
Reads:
2,58
